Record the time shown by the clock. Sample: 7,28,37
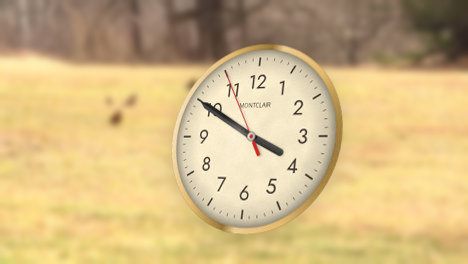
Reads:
3,49,55
